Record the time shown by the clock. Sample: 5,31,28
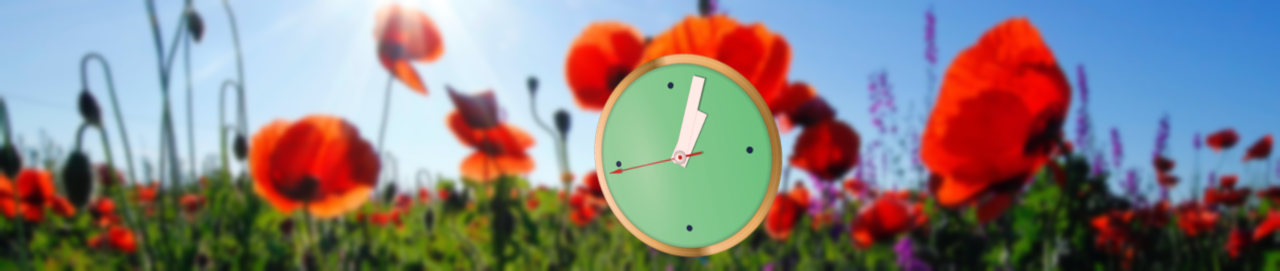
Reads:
1,03,44
